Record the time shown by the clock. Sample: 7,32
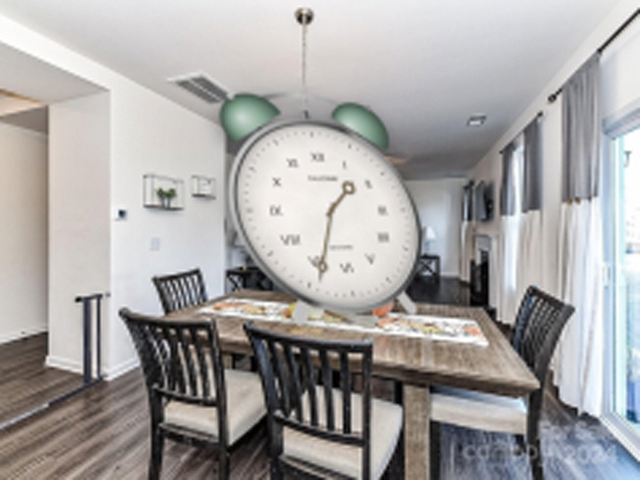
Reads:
1,34
